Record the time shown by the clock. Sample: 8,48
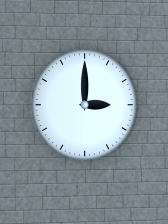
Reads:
3,00
